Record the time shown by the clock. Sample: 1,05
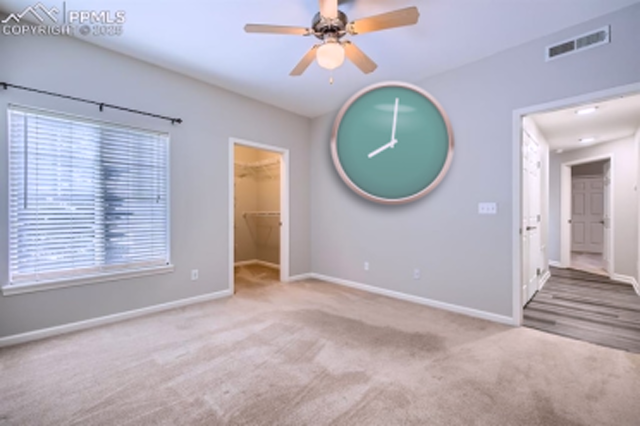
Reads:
8,01
